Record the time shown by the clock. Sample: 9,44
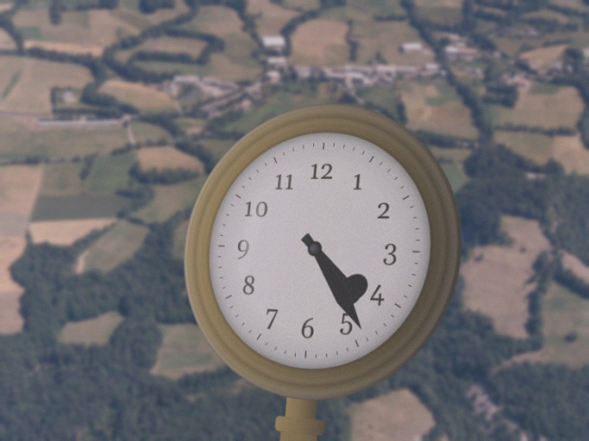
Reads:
4,24
